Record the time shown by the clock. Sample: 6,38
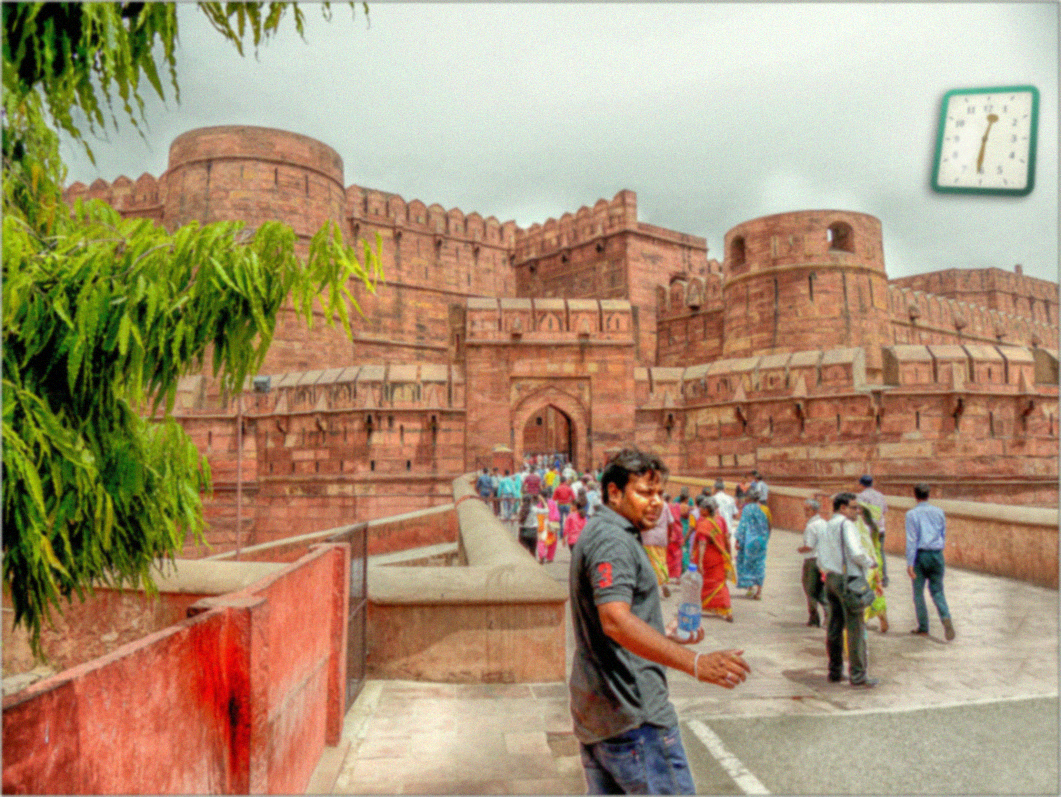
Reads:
12,31
